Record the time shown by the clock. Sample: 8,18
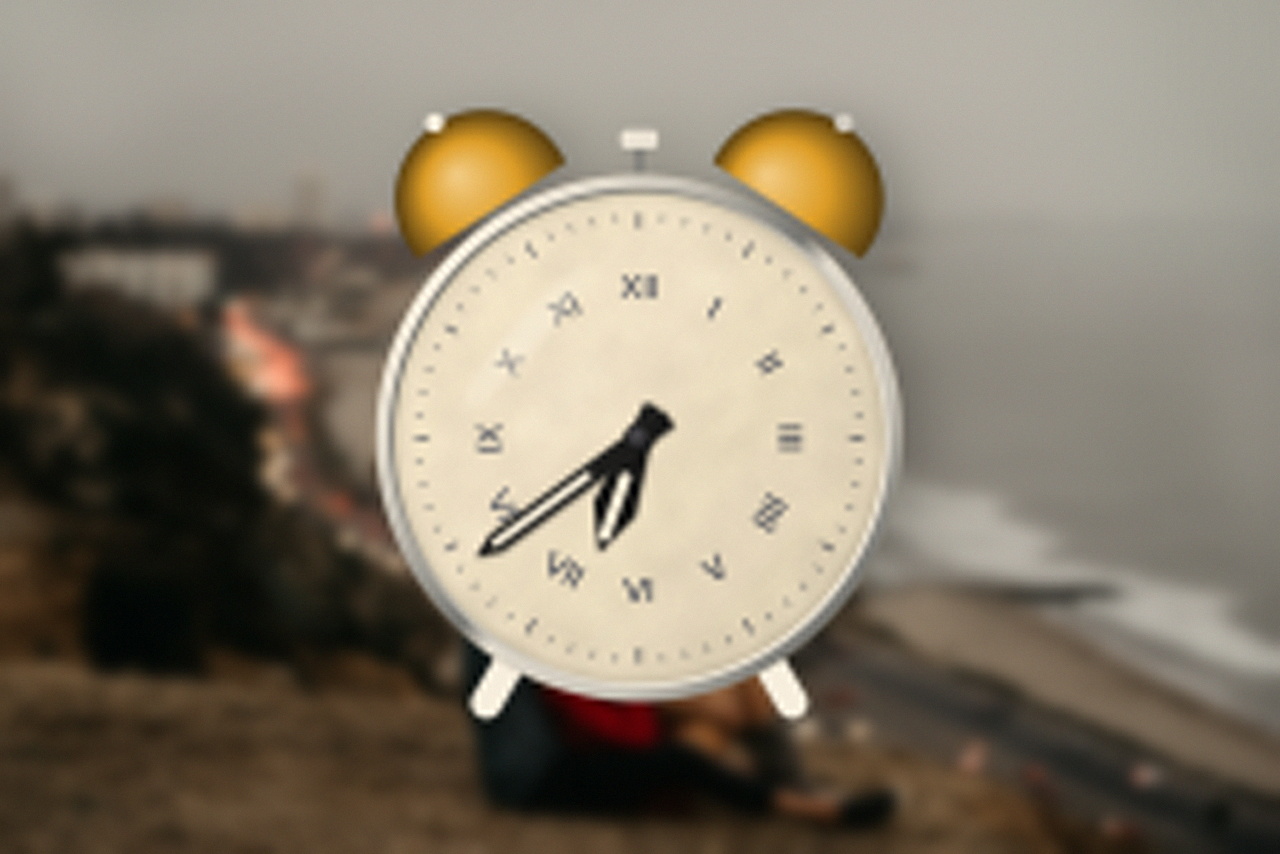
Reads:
6,39
